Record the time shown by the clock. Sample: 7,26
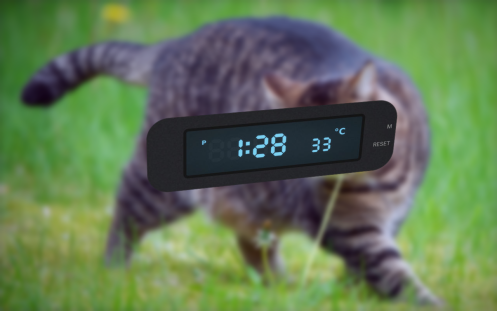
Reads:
1,28
